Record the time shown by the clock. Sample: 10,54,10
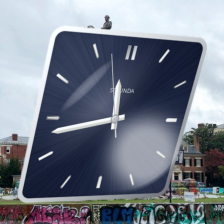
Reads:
11,42,57
